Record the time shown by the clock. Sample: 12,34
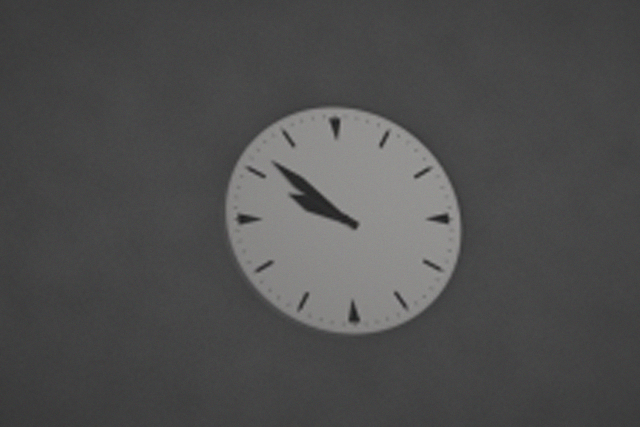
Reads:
9,52
